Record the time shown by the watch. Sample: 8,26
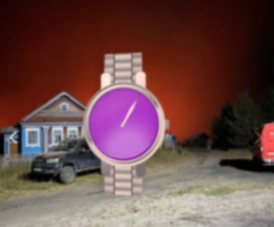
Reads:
1,05
